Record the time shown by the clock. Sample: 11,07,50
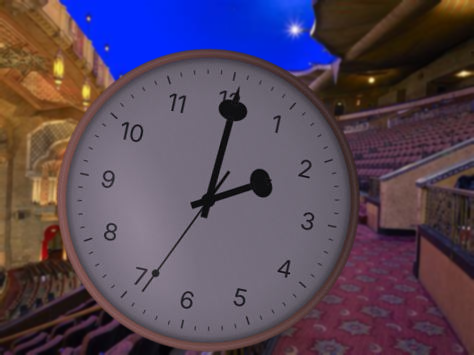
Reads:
2,00,34
